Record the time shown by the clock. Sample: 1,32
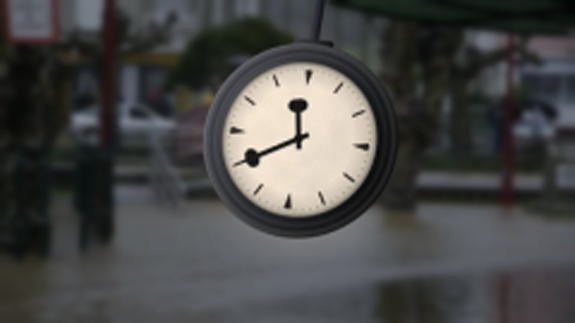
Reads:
11,40
